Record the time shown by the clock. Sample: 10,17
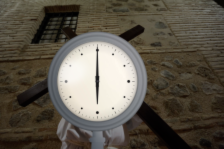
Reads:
6,00
